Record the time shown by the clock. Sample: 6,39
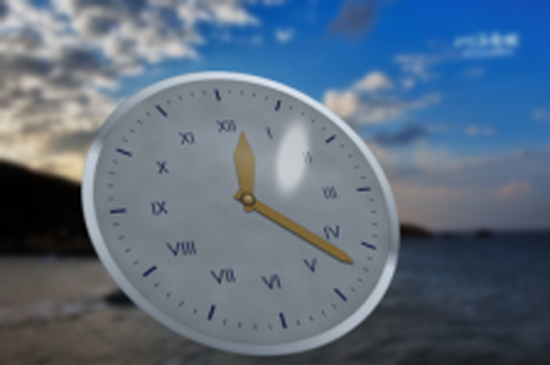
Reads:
12,22
